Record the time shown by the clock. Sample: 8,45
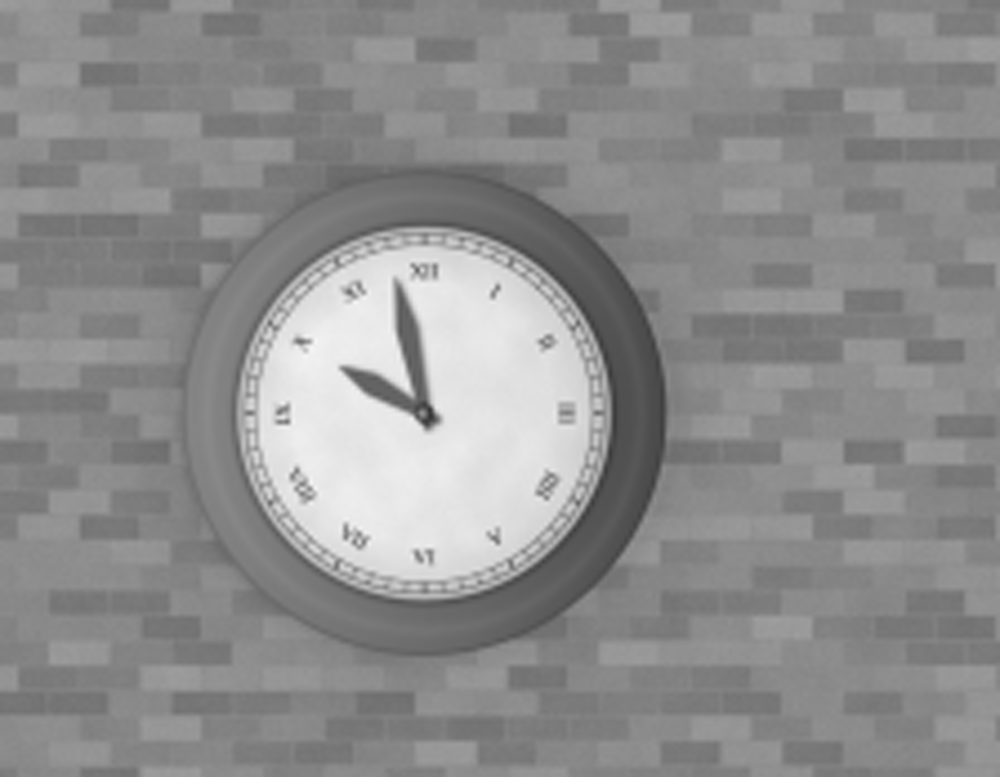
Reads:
9,58
